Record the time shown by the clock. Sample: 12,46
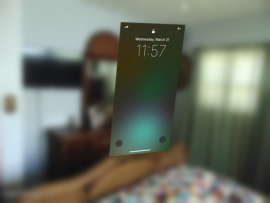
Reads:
11,57
